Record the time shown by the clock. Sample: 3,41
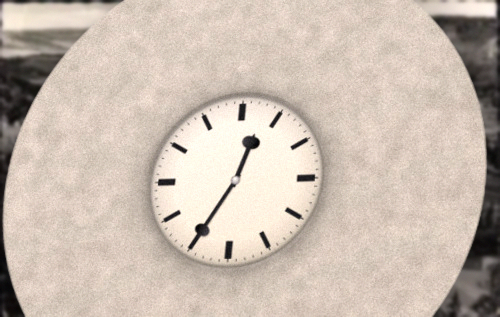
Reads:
12,35
